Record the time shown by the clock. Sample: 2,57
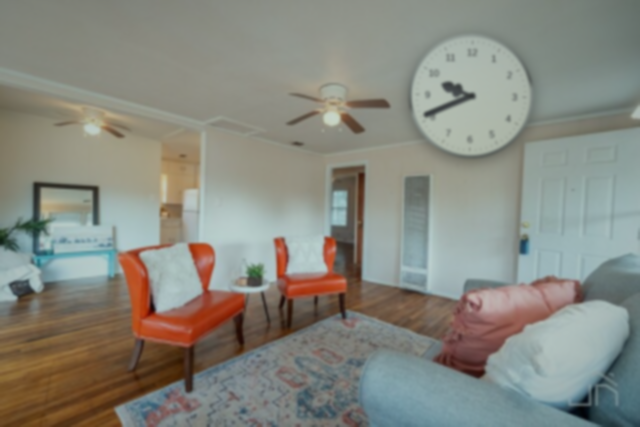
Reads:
9,41
